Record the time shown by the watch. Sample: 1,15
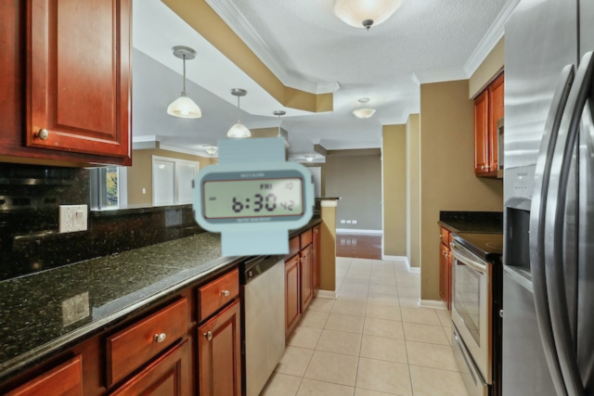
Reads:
6,30
